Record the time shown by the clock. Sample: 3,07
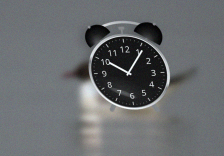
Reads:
10,06
